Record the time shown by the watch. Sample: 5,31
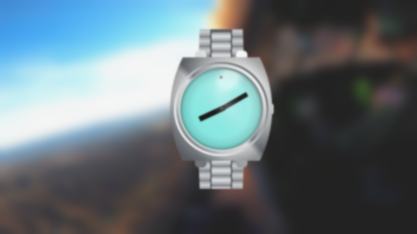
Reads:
8,10
